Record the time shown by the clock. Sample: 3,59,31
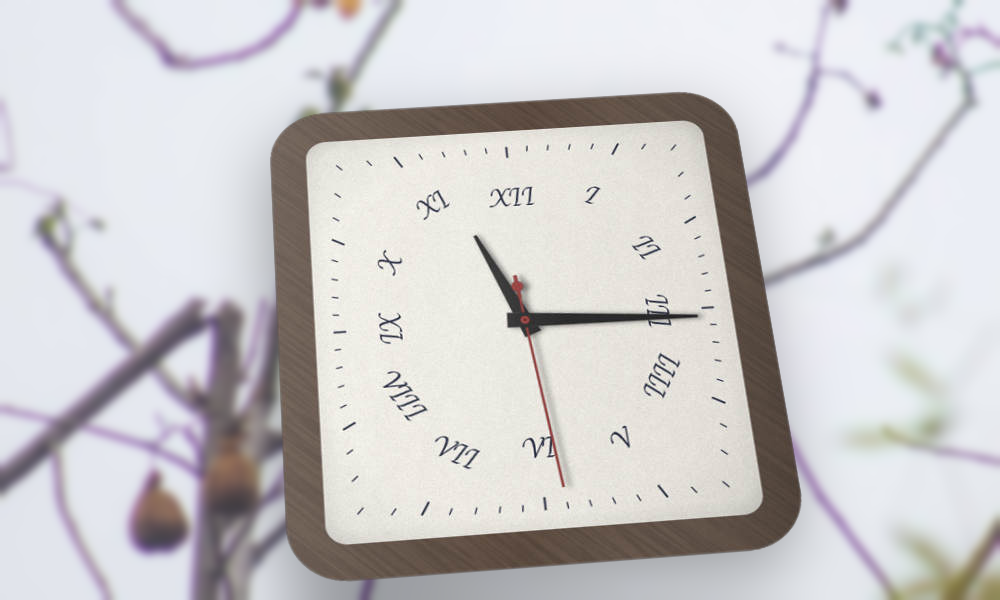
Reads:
11,15,29
